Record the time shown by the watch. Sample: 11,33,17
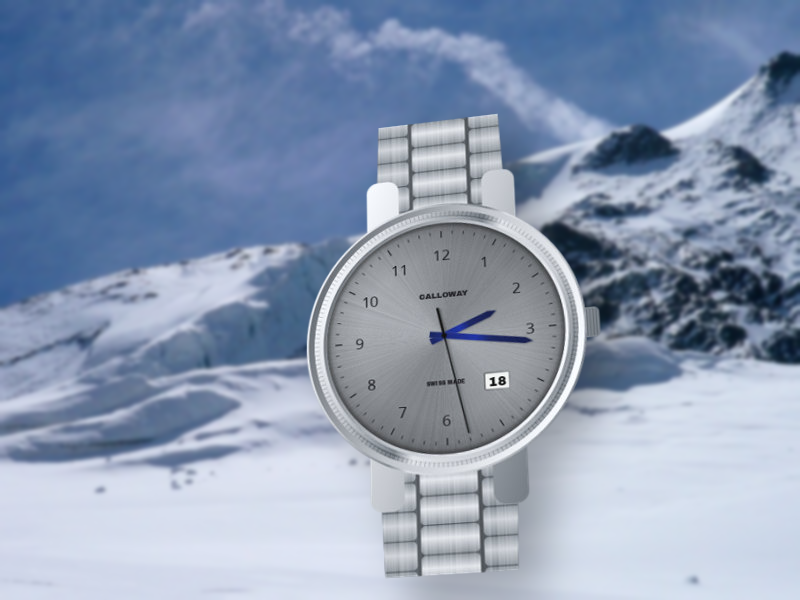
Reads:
2,16,28
